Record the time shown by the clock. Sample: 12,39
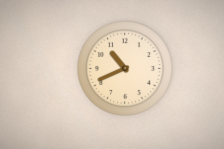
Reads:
10,41
